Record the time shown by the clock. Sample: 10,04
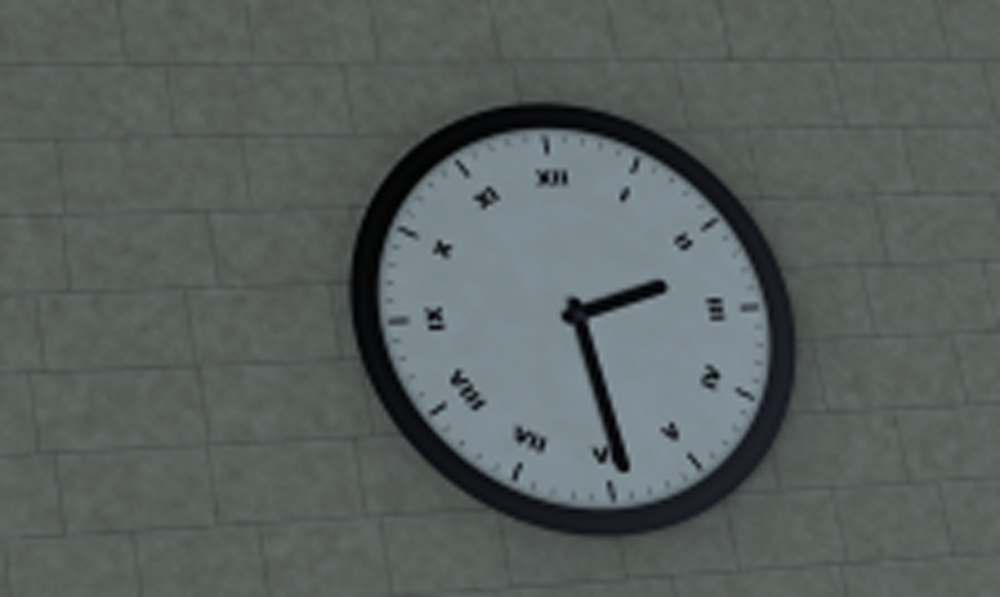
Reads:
2,29
